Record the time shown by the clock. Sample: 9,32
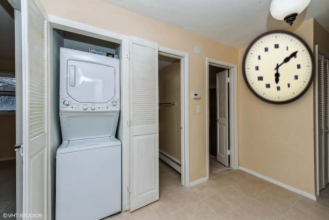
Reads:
6,09
